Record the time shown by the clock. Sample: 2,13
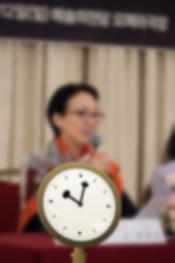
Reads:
10,02
